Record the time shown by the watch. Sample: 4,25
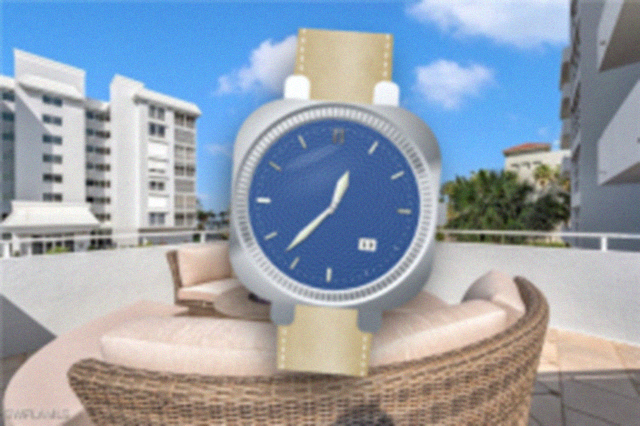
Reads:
12,37
